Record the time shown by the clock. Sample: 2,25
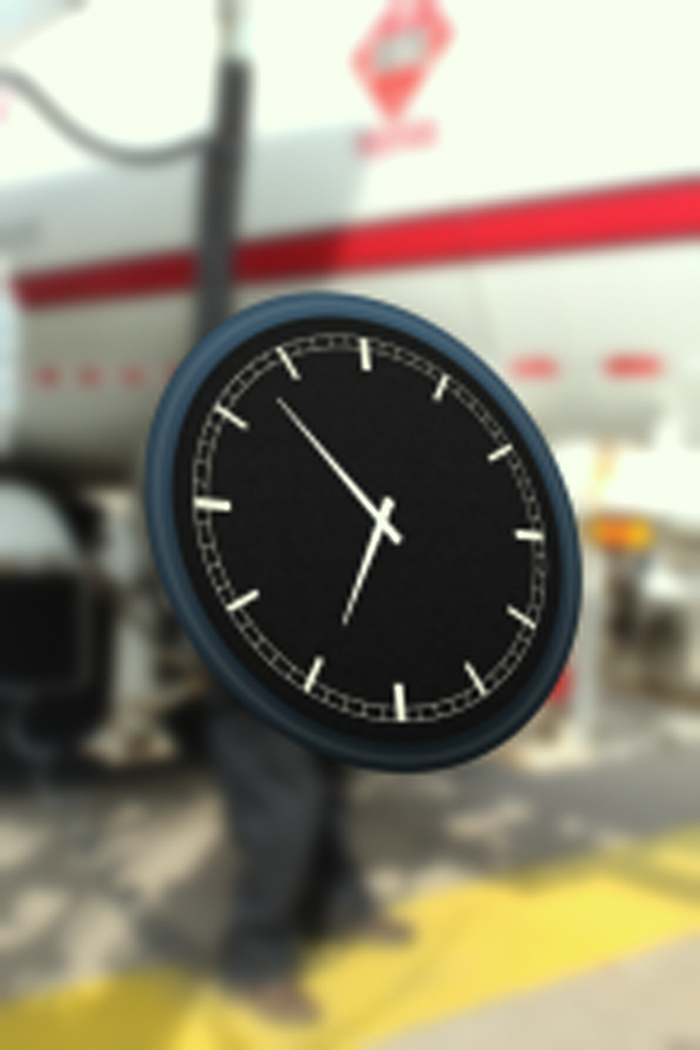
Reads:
6,53
